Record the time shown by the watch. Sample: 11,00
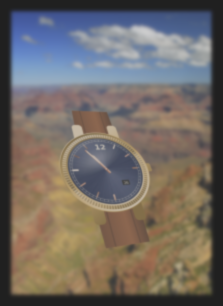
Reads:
10,54
